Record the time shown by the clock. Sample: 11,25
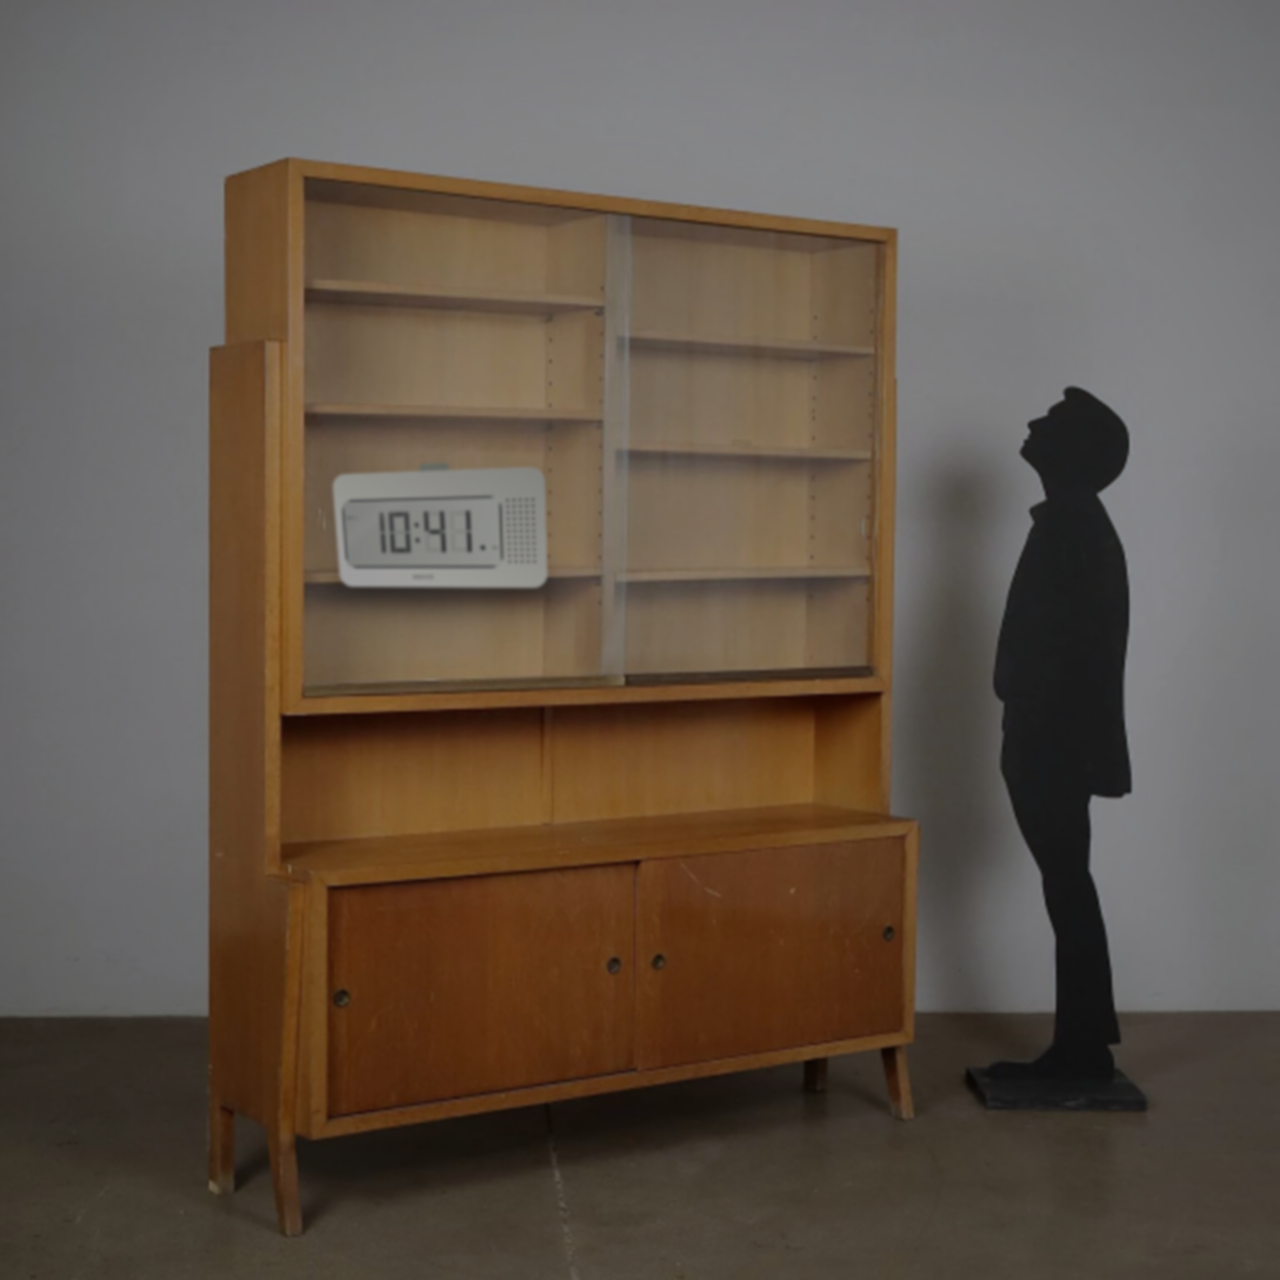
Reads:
10,41
